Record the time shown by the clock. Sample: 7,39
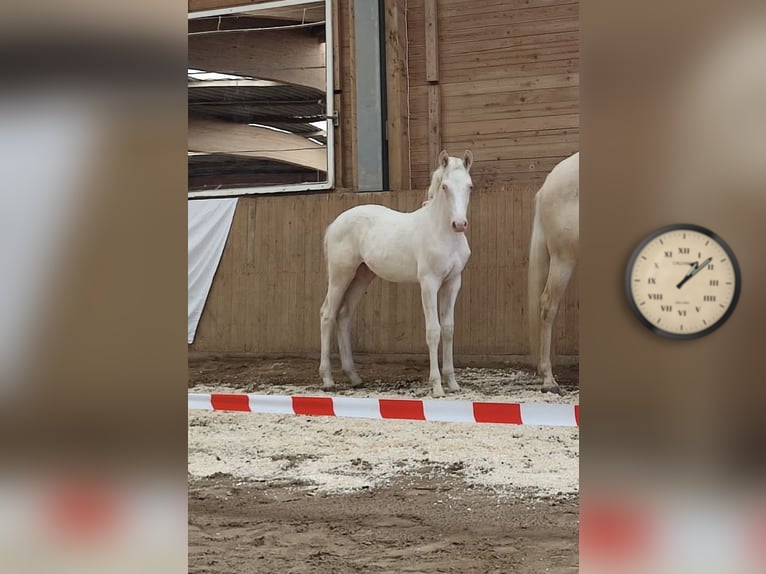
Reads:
1,08
